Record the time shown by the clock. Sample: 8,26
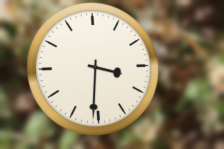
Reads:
3,31
